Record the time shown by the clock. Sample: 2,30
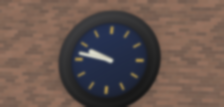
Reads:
9,47
